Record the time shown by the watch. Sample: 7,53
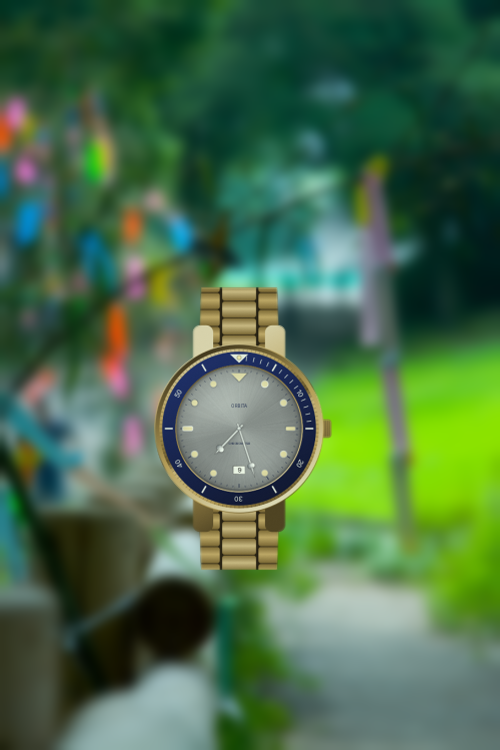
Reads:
7,27
